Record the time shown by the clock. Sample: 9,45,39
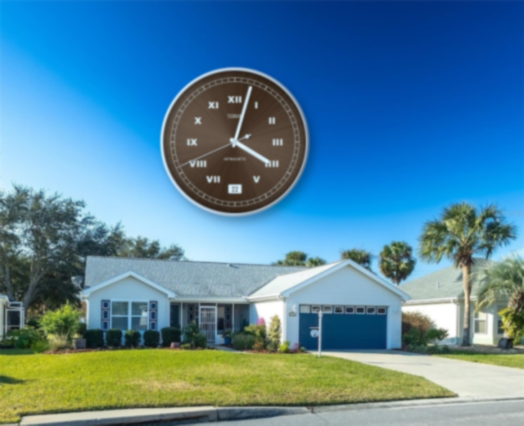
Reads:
4,02,41
